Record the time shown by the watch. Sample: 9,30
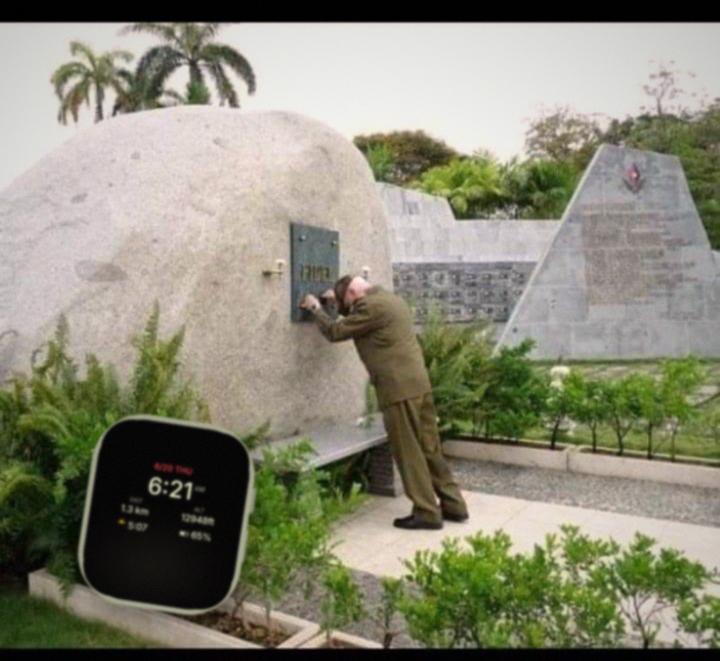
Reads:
6,21
